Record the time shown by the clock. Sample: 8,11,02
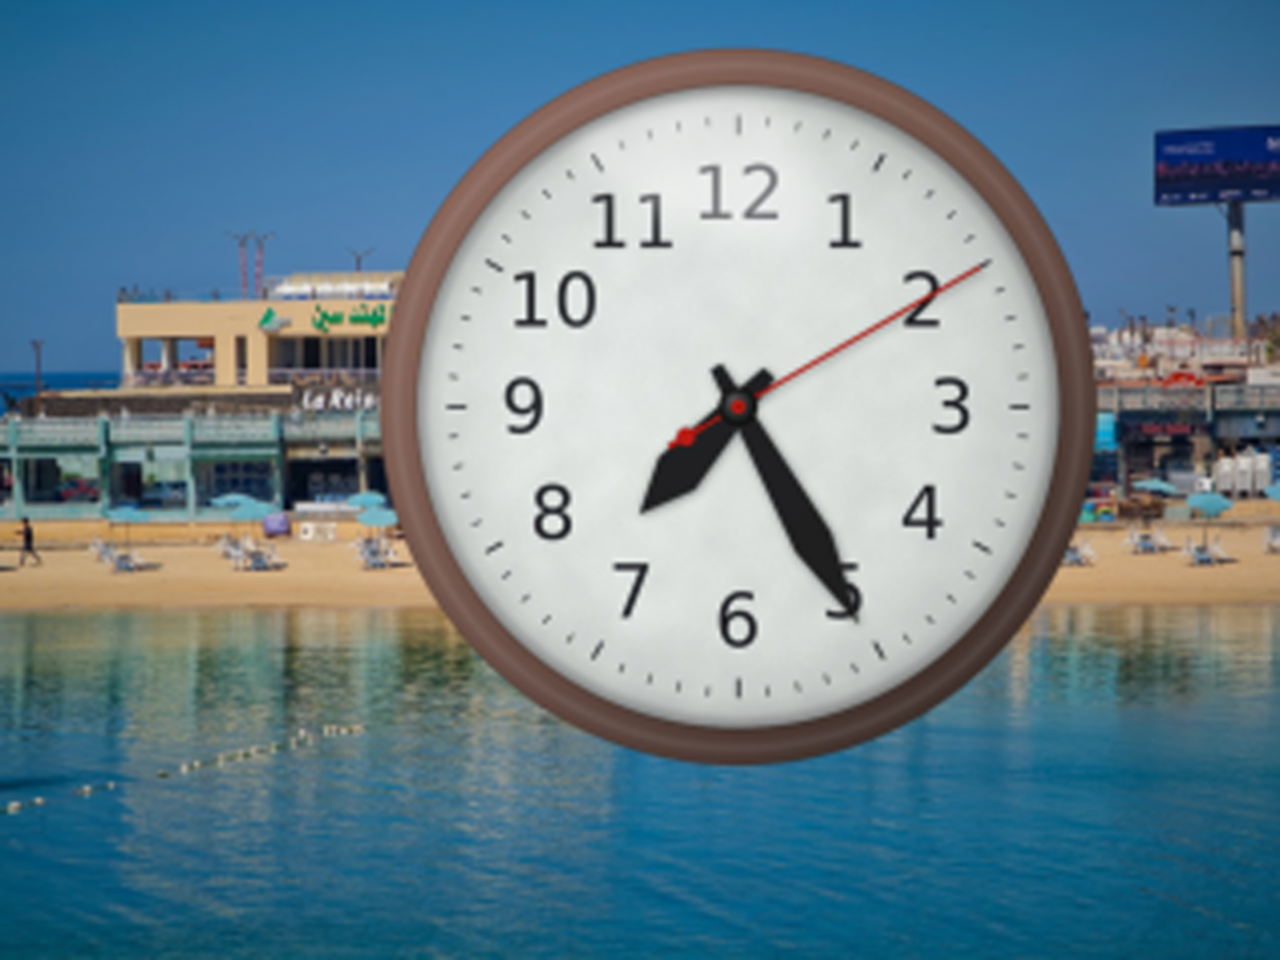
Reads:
7,25,10
